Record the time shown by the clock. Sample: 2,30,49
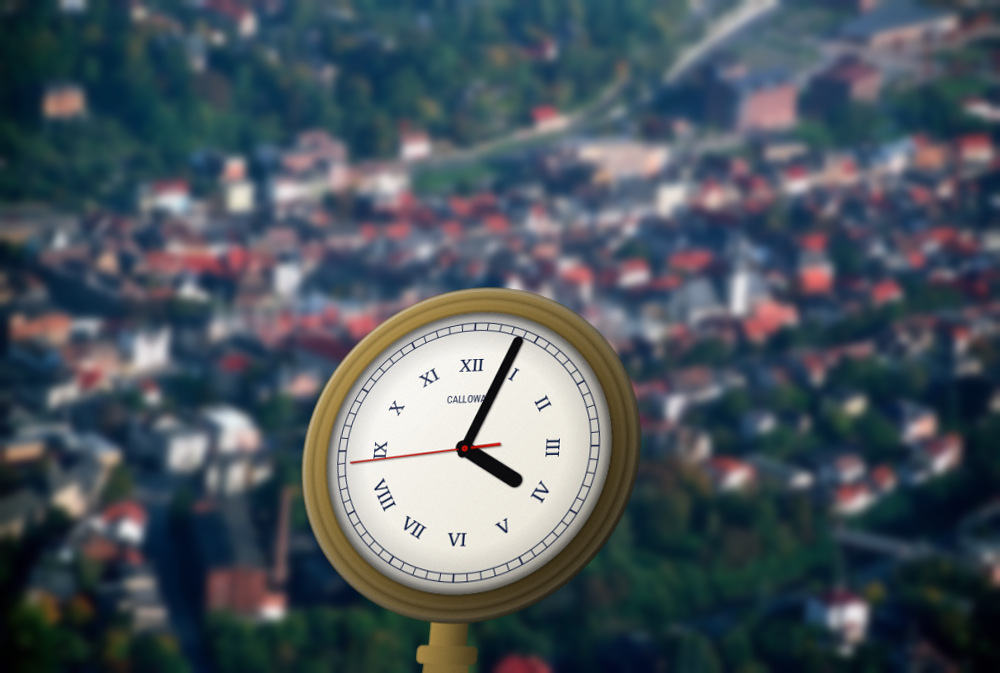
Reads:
4,03,44
